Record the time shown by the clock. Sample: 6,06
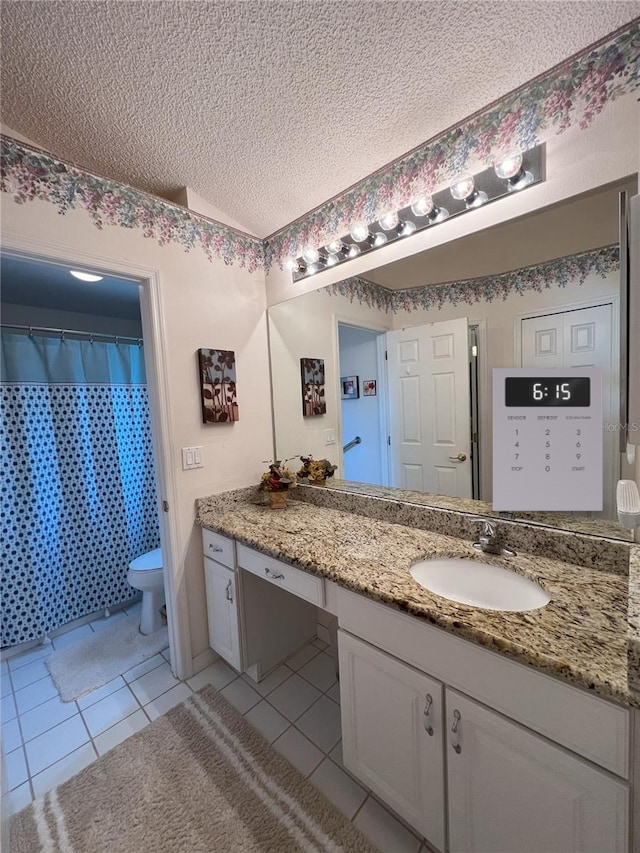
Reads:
6,15
